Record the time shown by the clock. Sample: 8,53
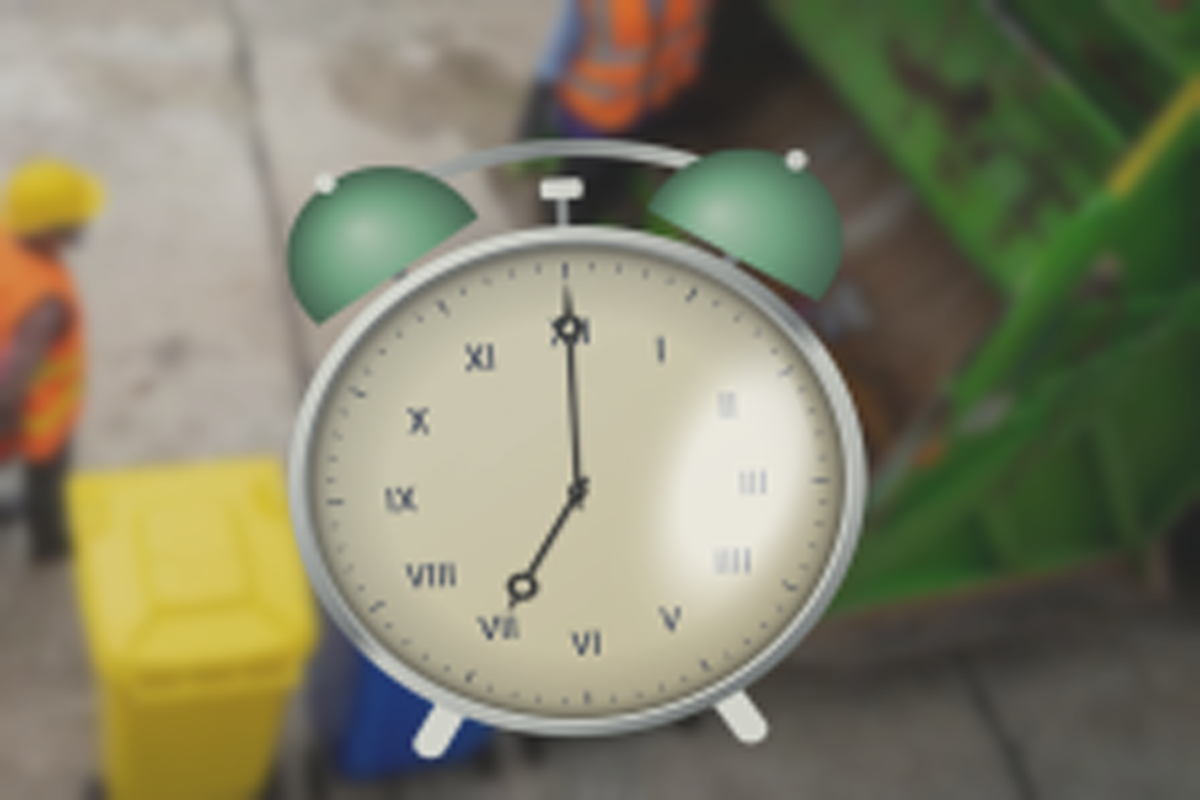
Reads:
7,00
